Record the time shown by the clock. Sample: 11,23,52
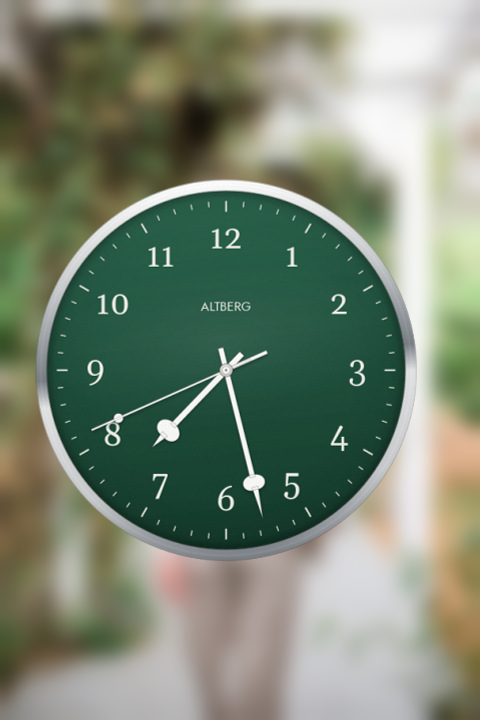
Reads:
7,27,41
